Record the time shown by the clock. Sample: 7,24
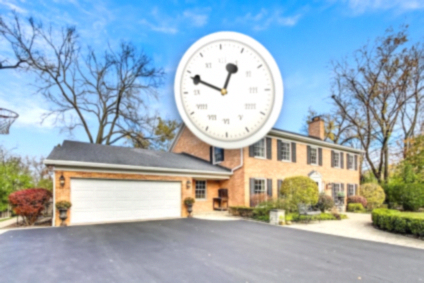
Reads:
12,49
